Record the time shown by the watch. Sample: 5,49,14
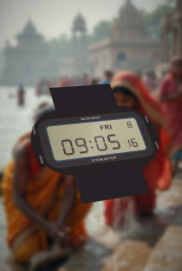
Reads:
9,05,16
